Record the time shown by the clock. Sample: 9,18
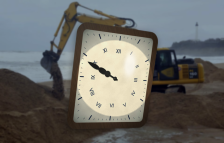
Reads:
9,49
